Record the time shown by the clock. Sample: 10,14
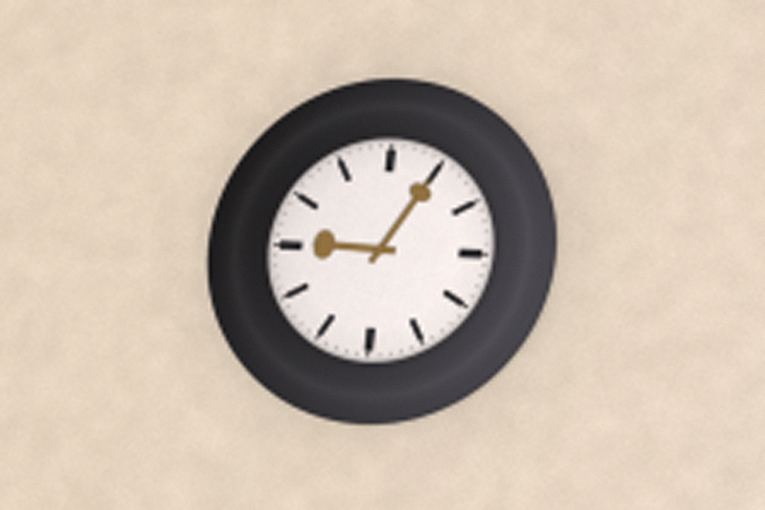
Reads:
9,05
